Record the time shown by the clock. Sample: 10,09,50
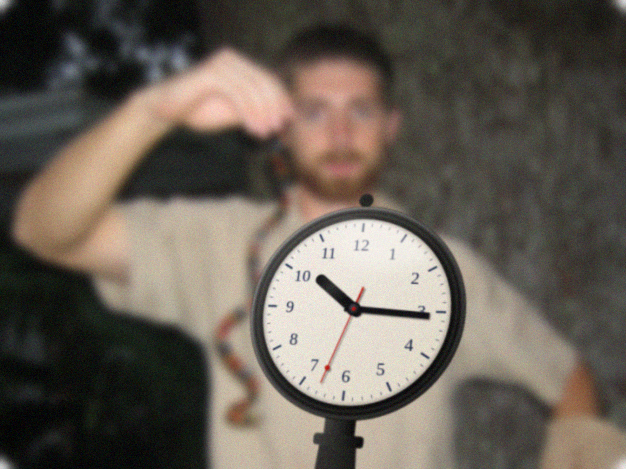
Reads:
10,15,33
